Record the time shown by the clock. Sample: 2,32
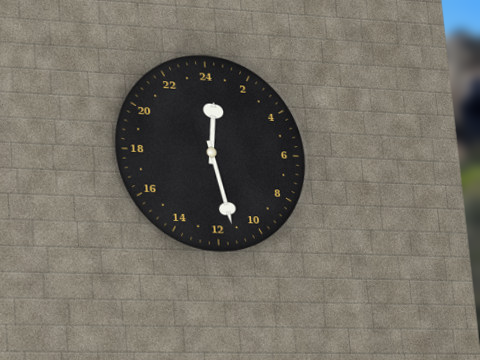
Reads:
0,28
